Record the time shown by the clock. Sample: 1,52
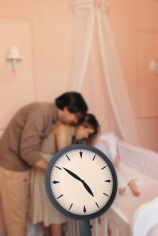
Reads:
4,51
